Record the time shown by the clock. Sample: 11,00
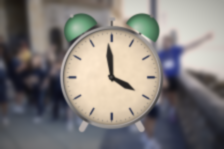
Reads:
3,59
